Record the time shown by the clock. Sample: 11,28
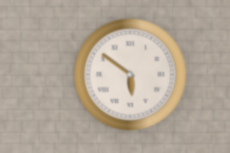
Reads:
5,51
